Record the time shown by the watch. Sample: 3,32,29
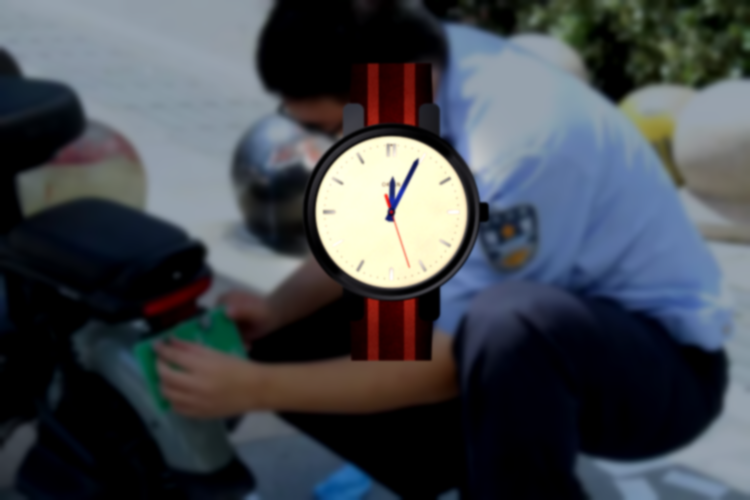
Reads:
12,04,27
